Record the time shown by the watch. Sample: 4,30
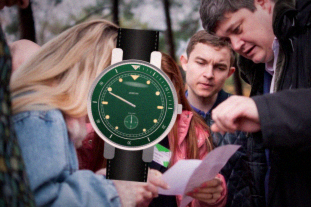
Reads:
9,49
